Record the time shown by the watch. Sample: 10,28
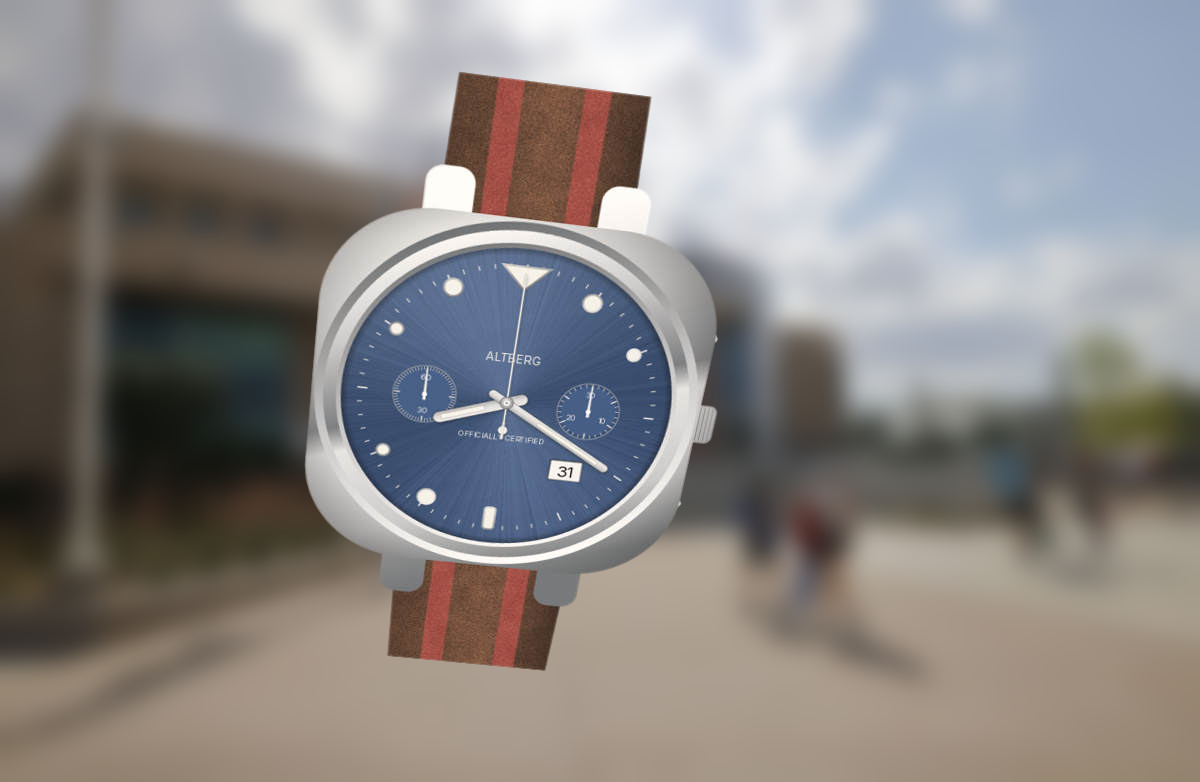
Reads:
8,20
